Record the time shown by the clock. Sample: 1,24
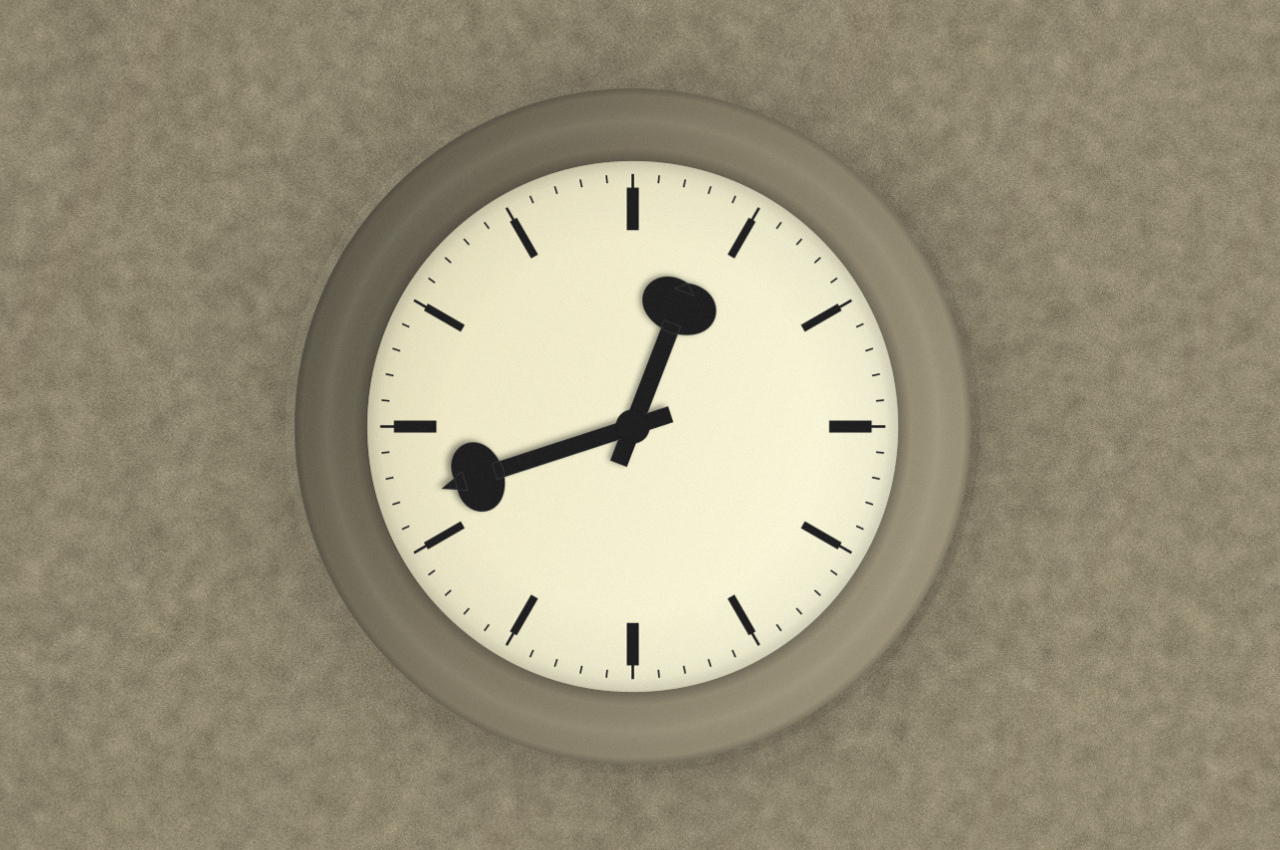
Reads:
12,42
